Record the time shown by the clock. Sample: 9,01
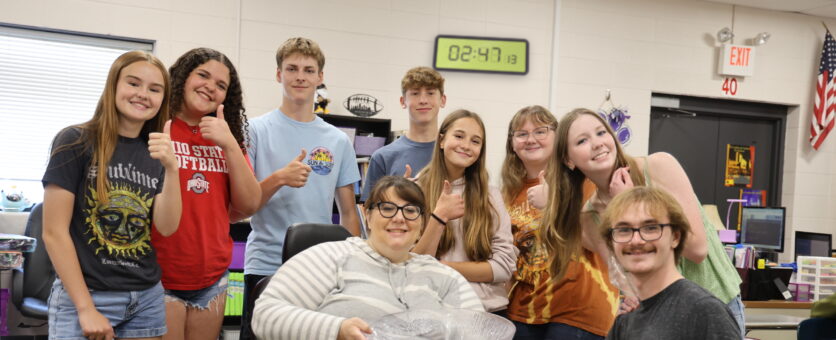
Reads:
2,47
